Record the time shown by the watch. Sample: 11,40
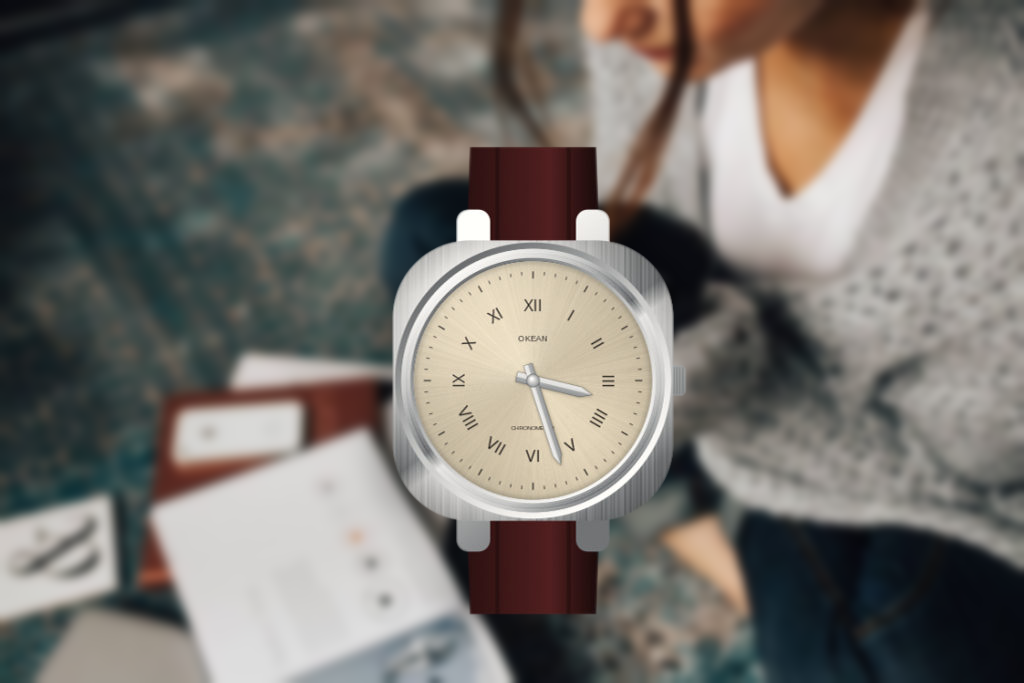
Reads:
3,27
